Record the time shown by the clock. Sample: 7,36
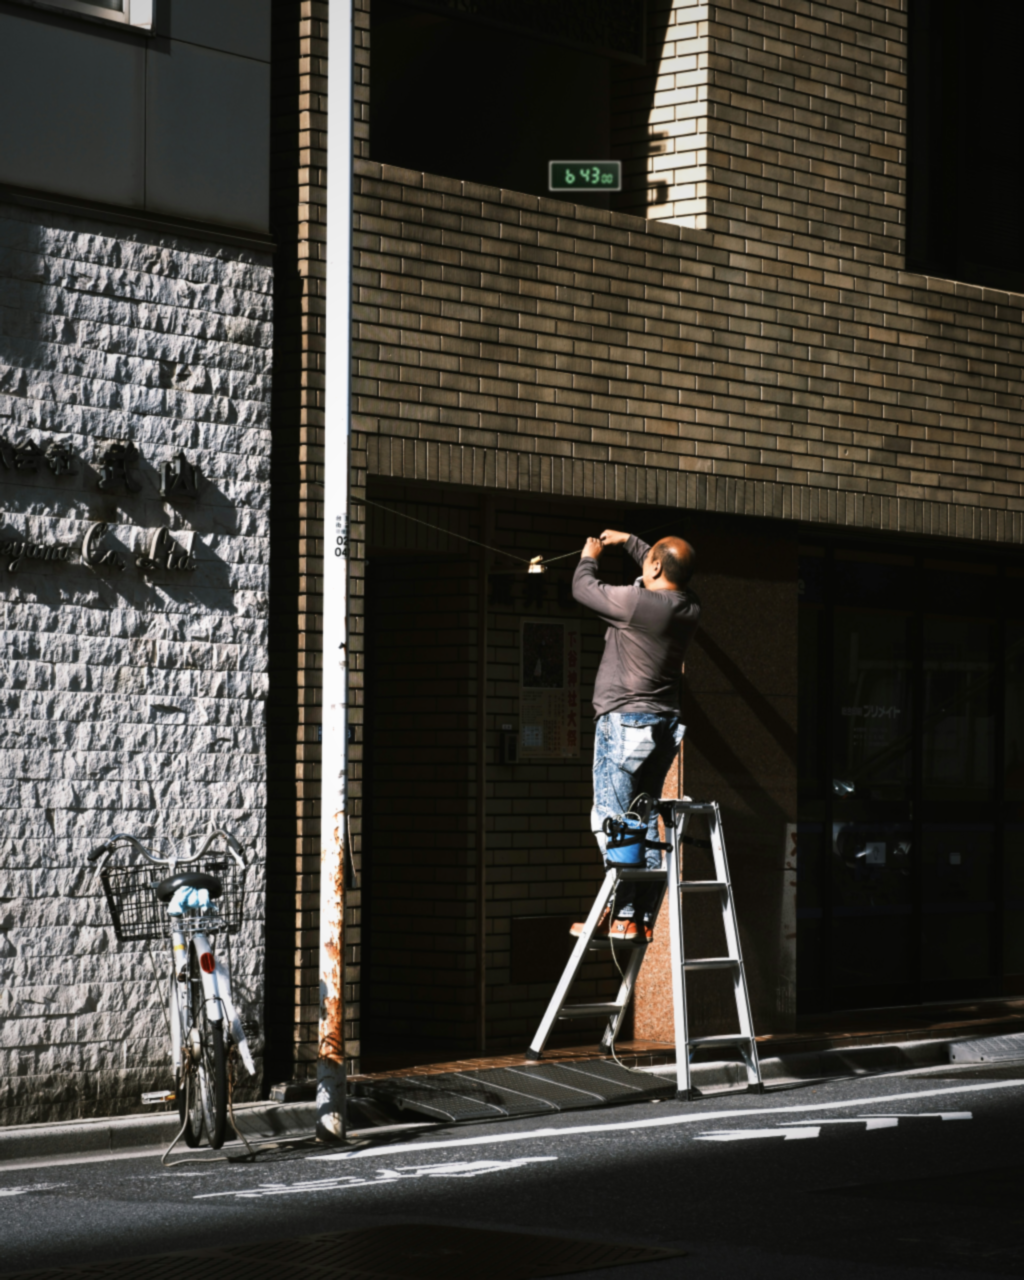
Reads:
6,43
